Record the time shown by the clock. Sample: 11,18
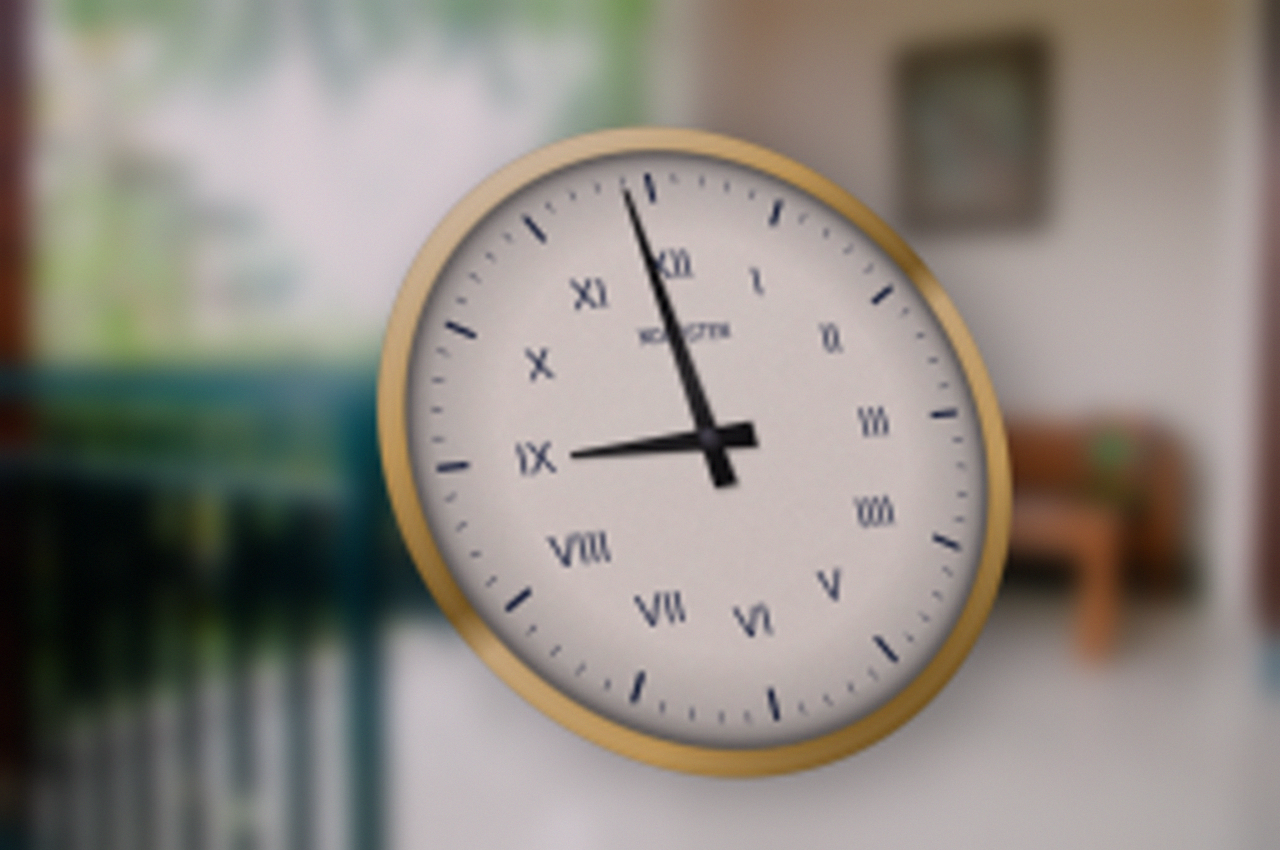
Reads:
8,59
